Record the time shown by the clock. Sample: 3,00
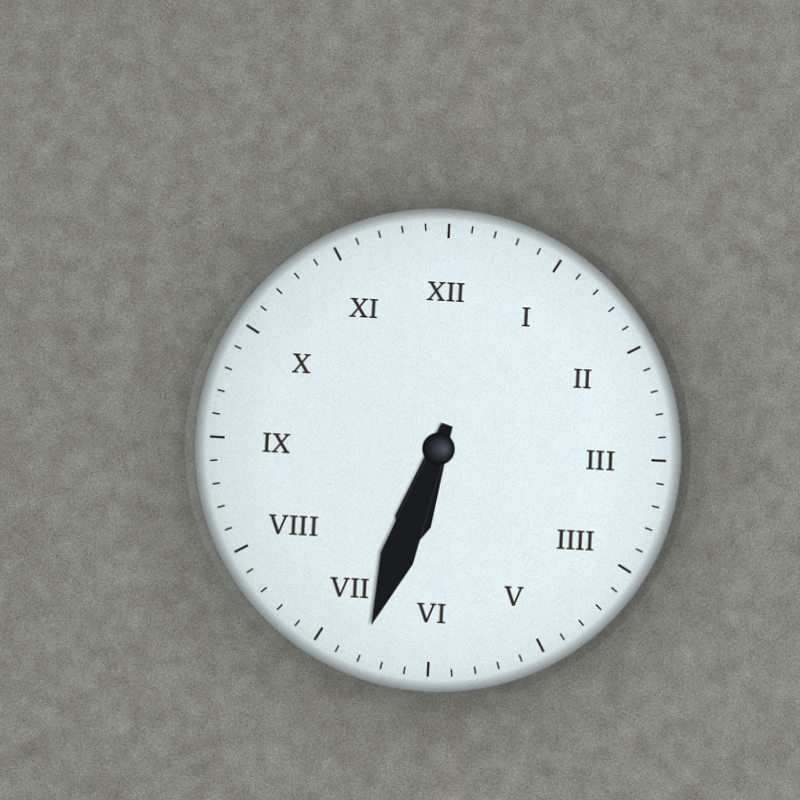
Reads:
6,33
